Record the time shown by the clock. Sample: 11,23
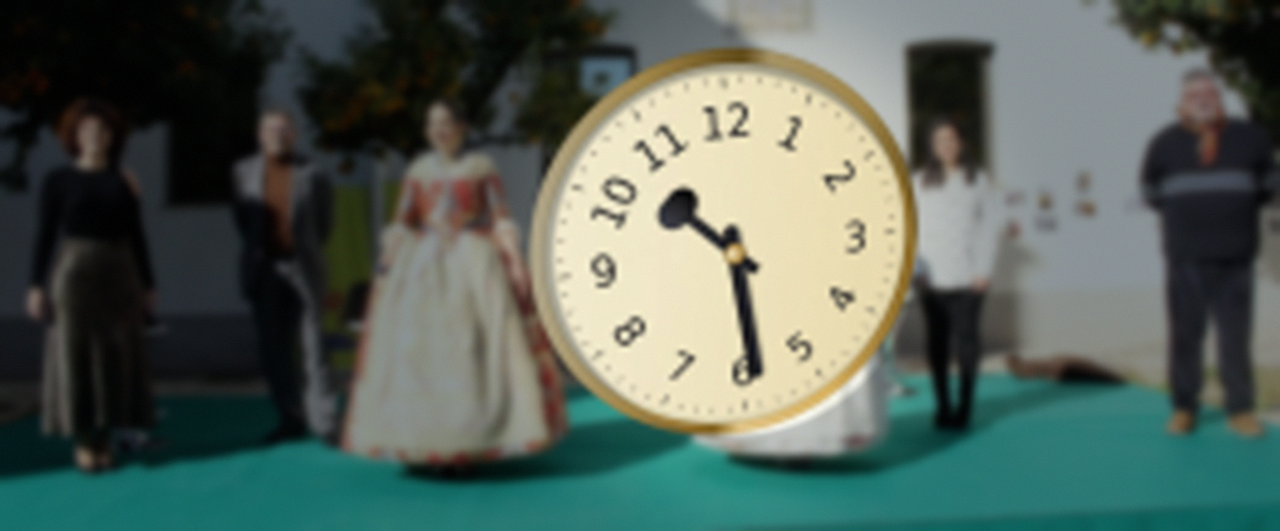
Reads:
10,29
